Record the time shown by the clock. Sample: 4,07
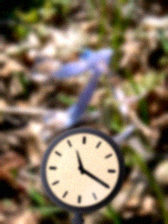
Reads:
11,20
